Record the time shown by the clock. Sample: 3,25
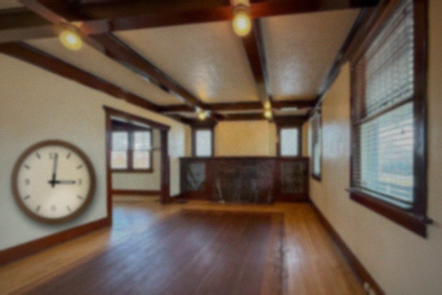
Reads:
3,01
